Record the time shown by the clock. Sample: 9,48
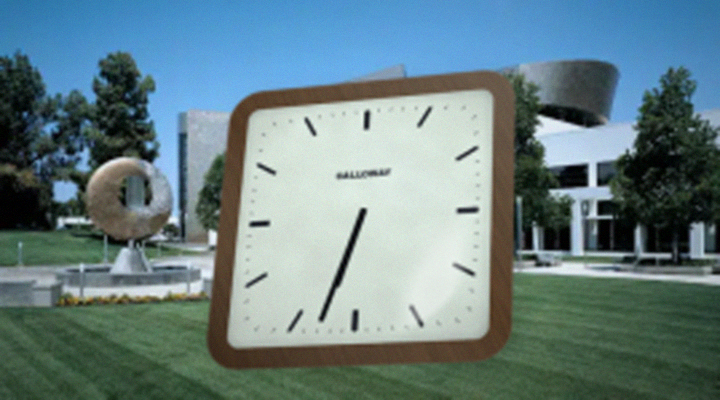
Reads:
6,33
